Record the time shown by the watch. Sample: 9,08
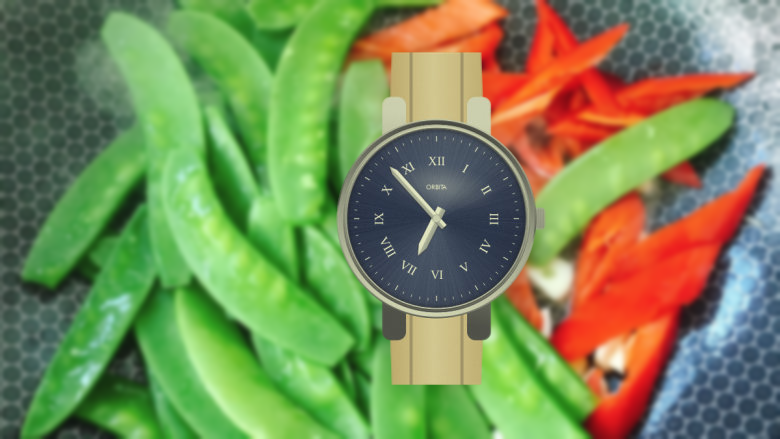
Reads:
6,53
